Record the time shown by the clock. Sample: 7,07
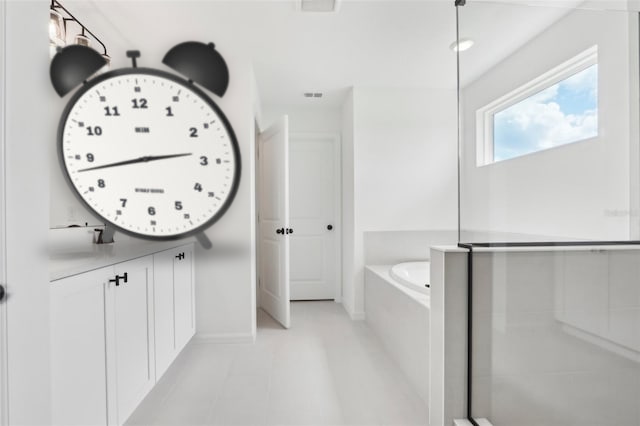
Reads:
2,43
